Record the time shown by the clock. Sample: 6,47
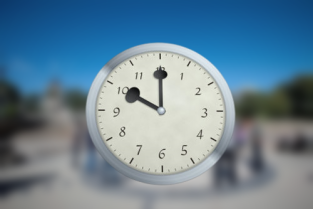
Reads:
10,00
